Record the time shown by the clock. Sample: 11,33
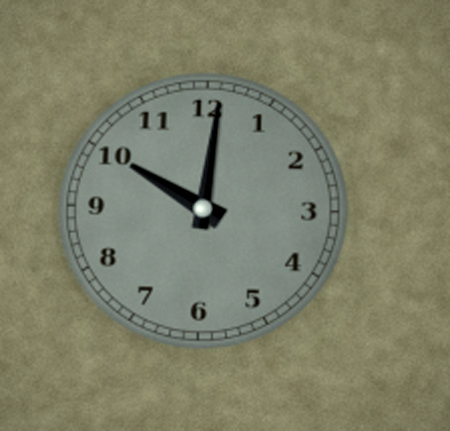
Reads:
10,01
